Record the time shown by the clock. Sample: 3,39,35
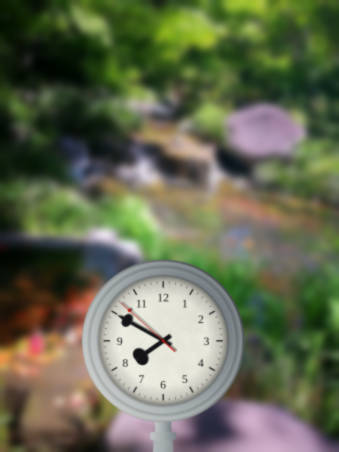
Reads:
7,49,52
